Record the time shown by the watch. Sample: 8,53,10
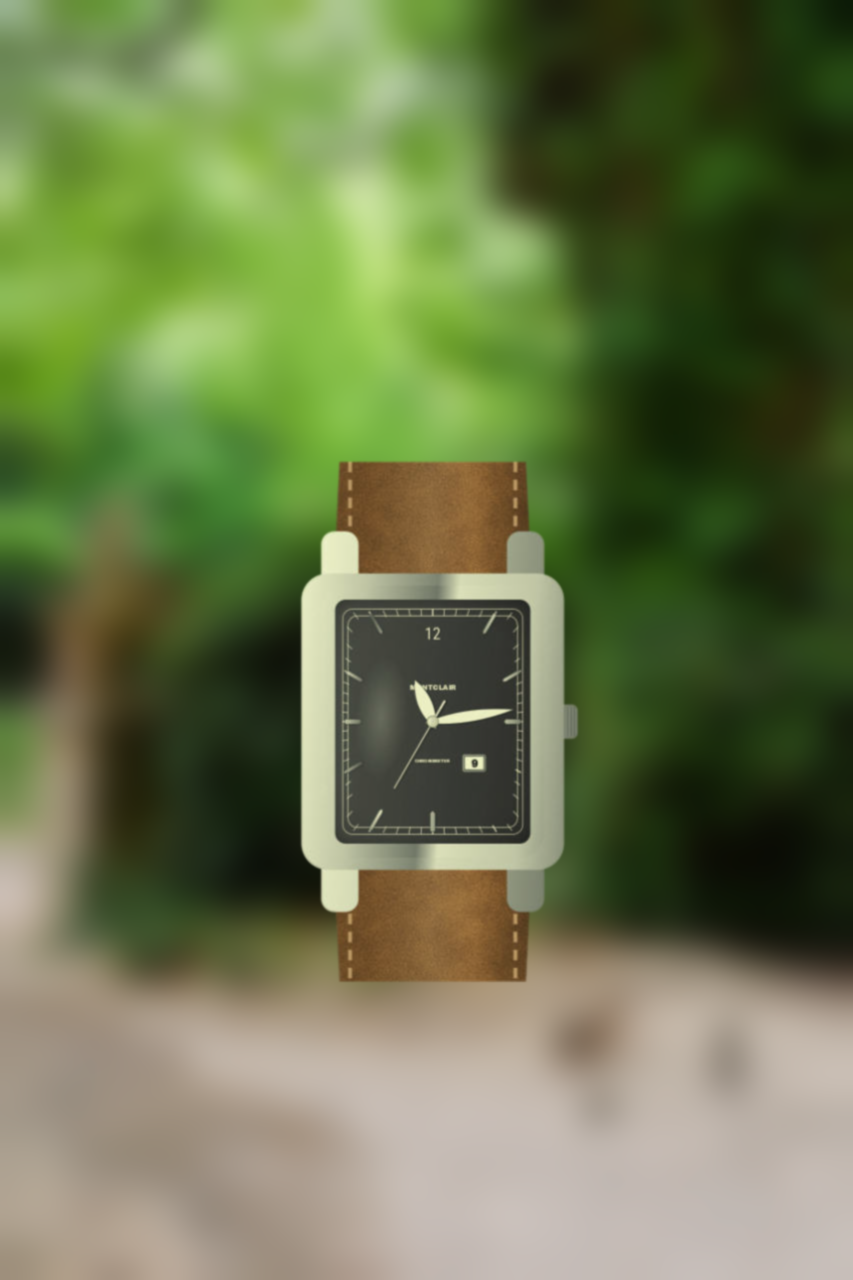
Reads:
11,13,35
